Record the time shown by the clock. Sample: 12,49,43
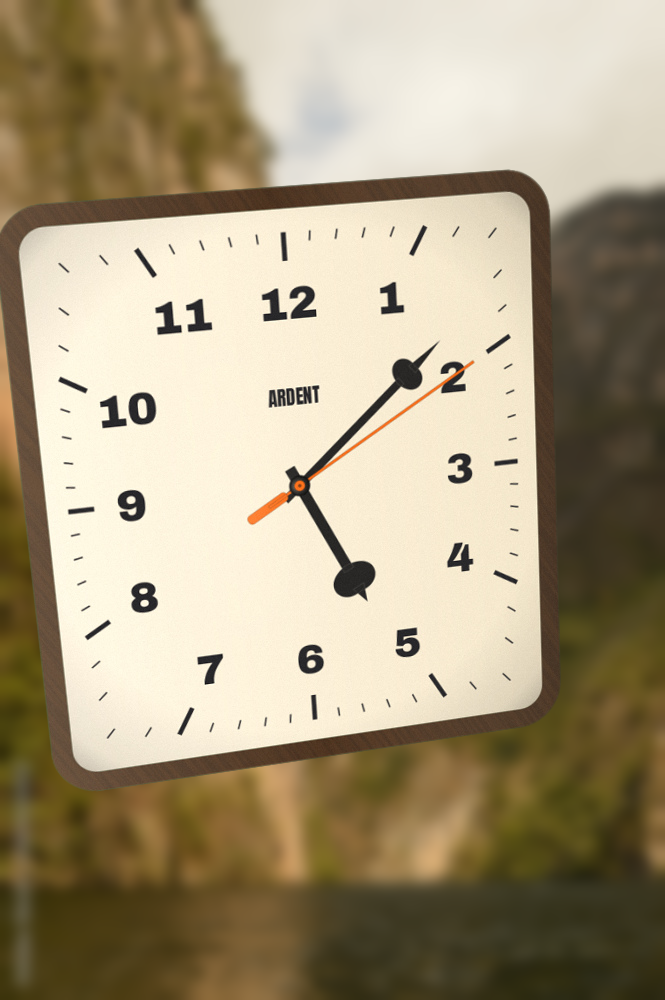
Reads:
5,08,10
